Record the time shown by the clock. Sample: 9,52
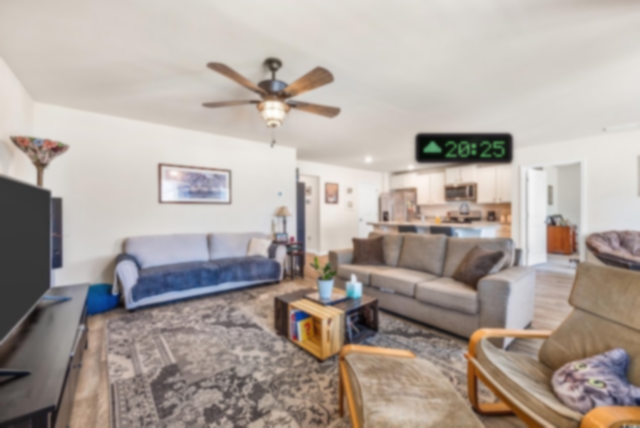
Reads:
20,25
